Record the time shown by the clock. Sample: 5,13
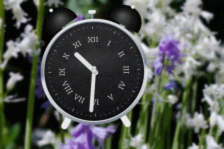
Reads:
10,31
